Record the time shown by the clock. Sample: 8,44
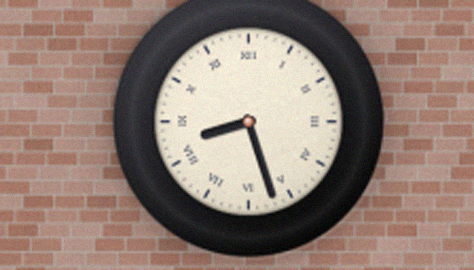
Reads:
8,27
